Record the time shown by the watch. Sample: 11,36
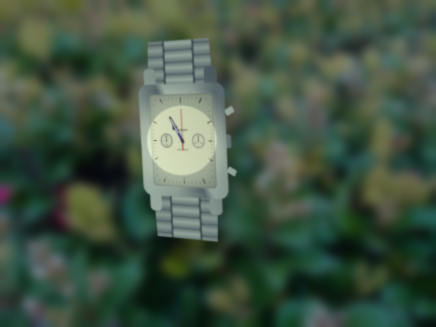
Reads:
10,55
